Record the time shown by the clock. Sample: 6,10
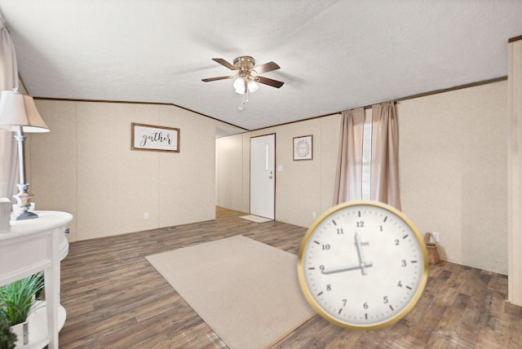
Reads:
11,44
